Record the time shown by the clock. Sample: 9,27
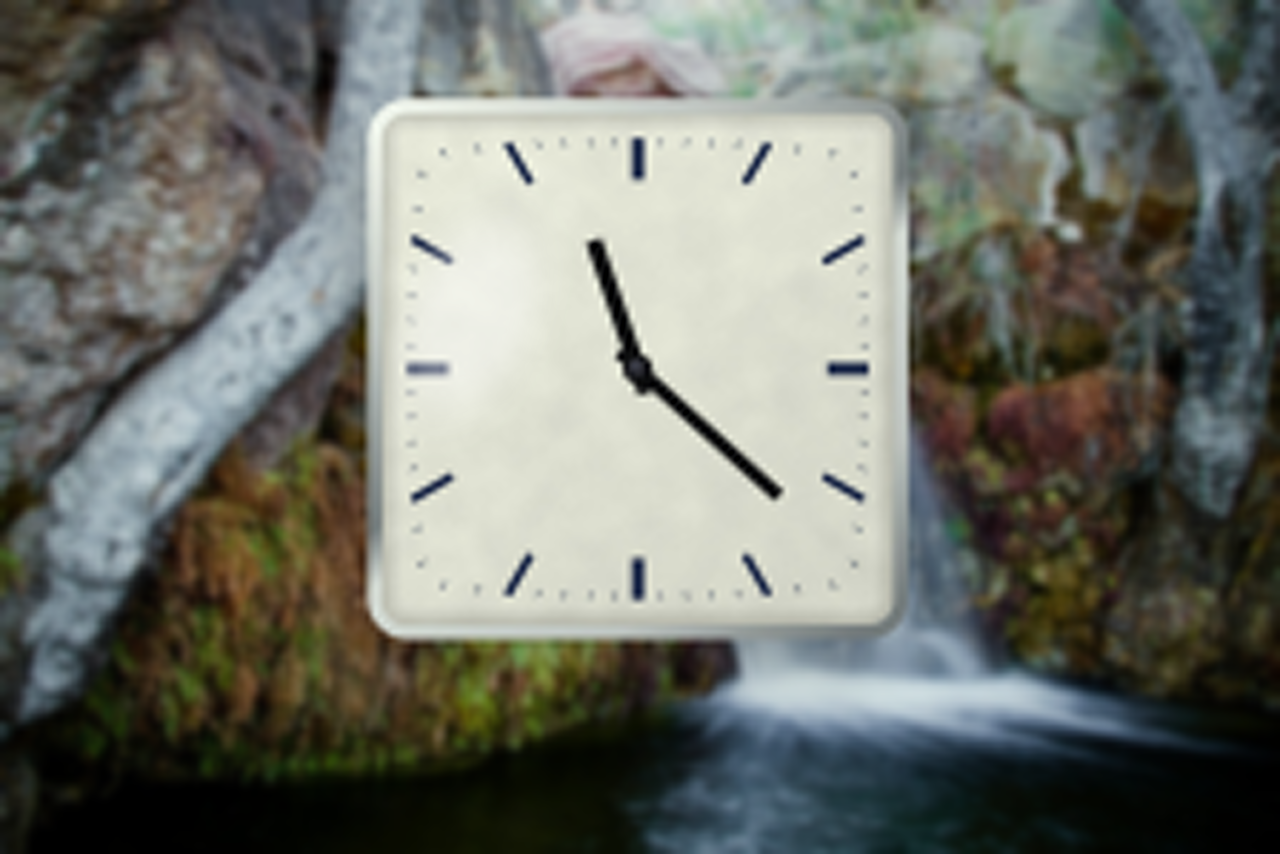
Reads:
11,22
